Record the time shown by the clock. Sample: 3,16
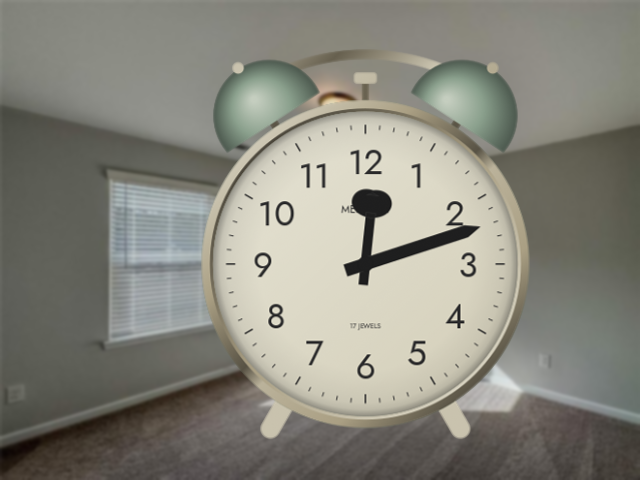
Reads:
12,12
